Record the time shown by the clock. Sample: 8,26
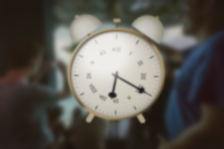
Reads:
6,20
